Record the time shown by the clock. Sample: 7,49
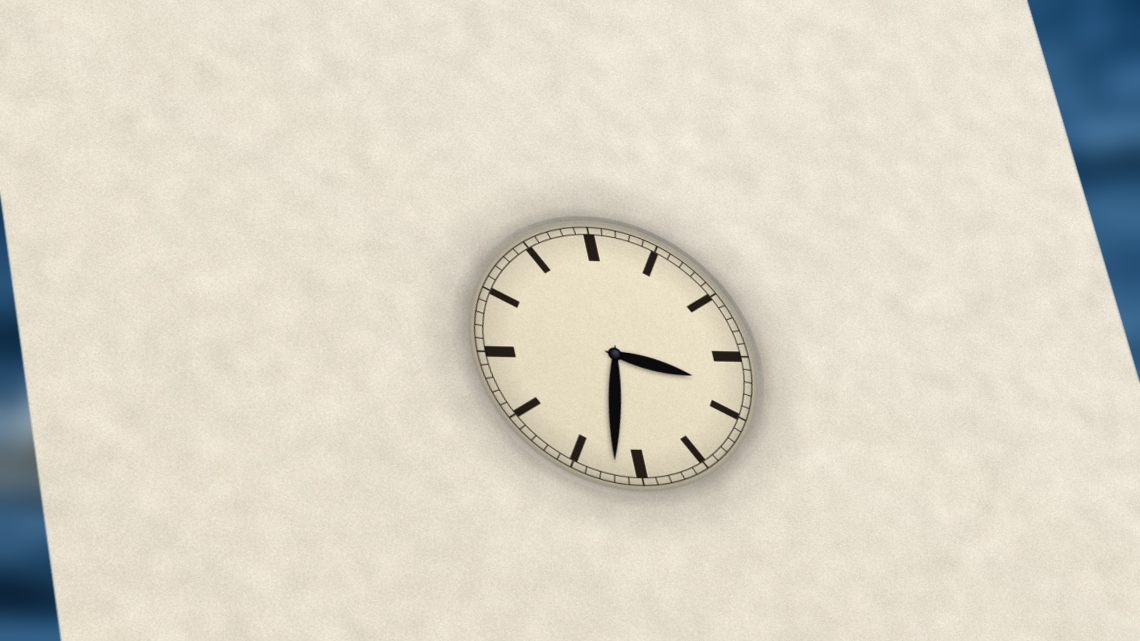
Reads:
3,32
